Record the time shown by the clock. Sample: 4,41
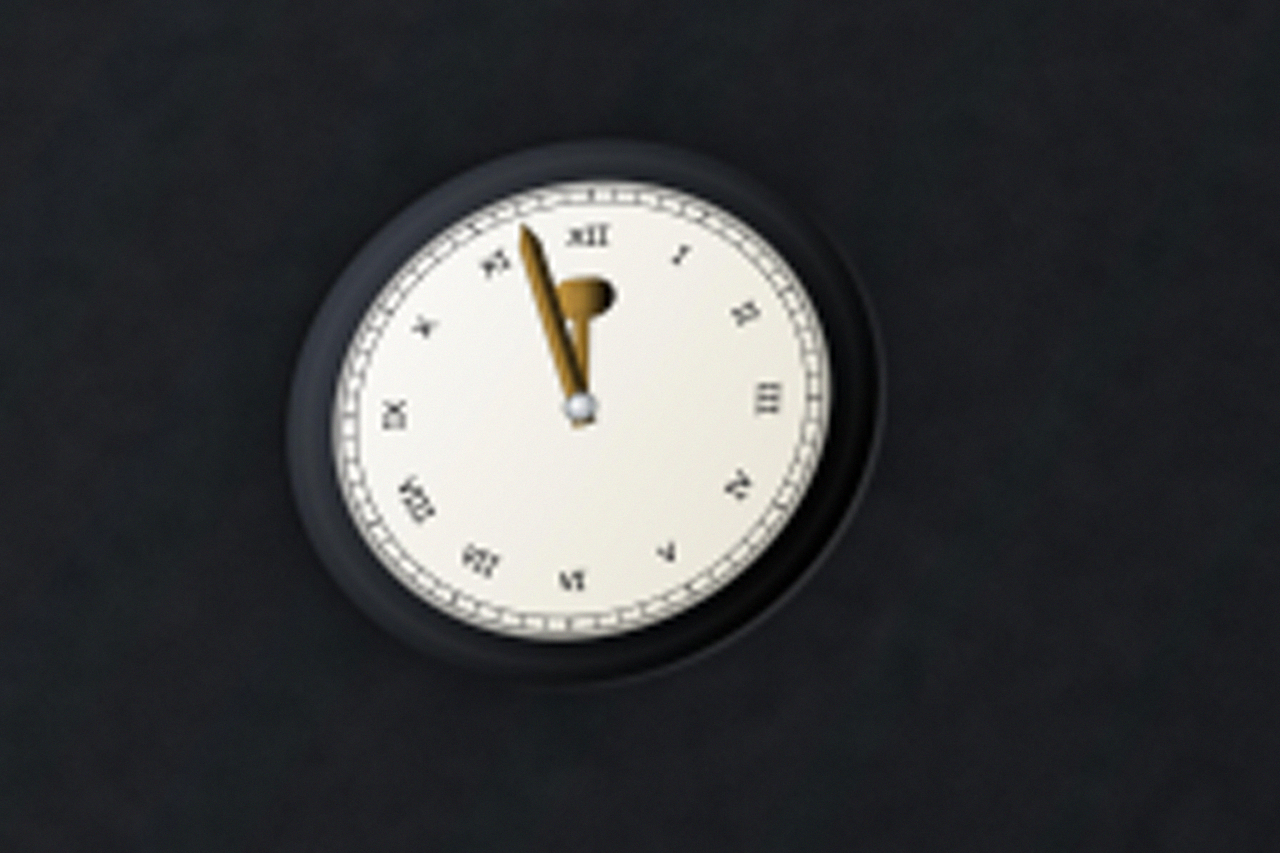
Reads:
11,57
